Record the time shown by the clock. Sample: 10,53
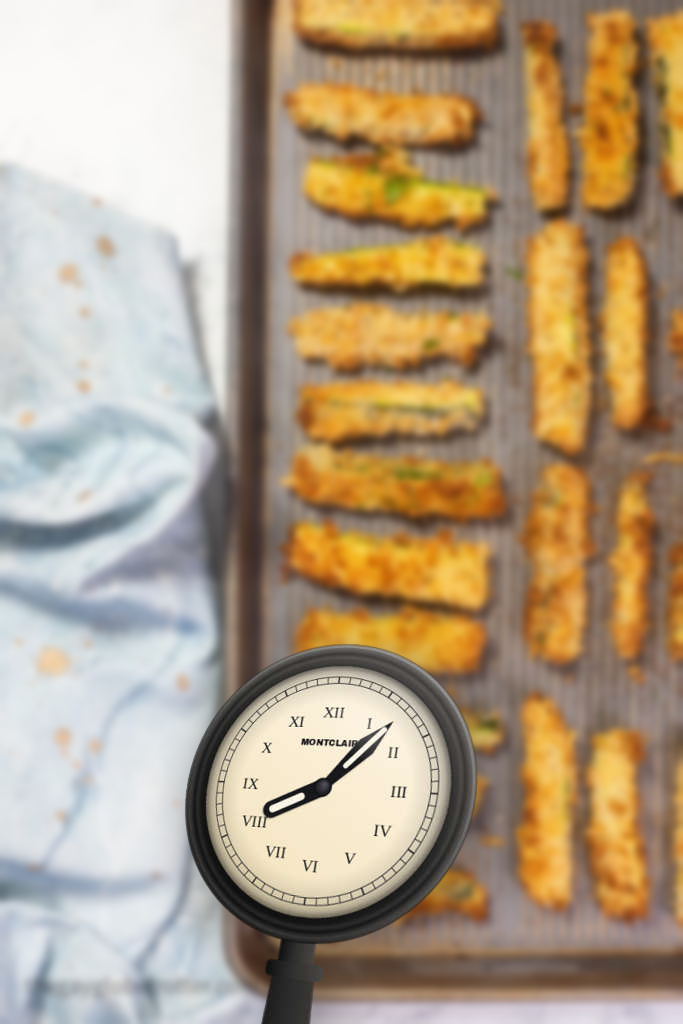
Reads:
8,07
